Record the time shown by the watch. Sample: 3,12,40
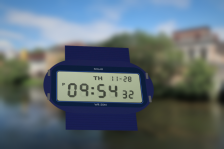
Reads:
9,54,32
